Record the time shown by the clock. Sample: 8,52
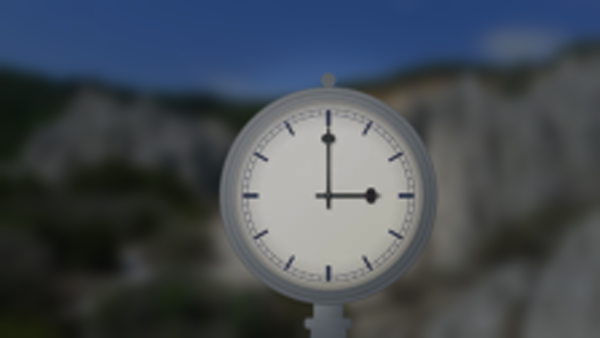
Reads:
3,00
